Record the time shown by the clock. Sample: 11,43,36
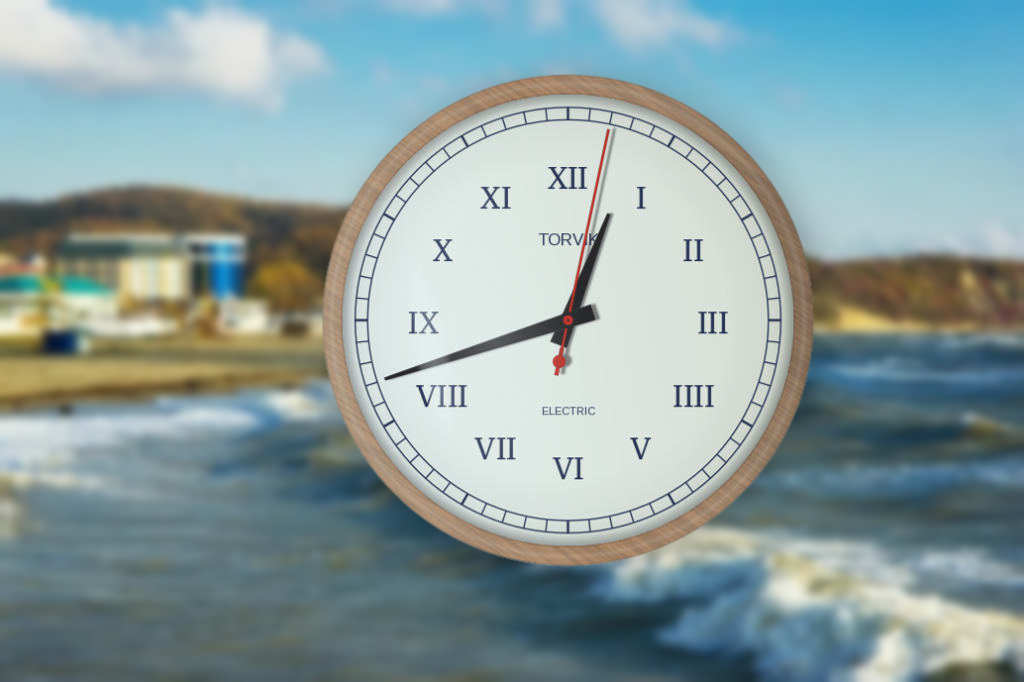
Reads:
12,42,02
